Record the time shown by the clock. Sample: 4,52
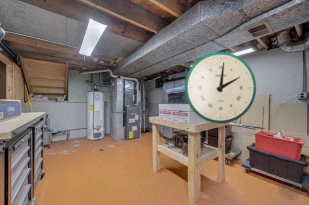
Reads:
2,01
